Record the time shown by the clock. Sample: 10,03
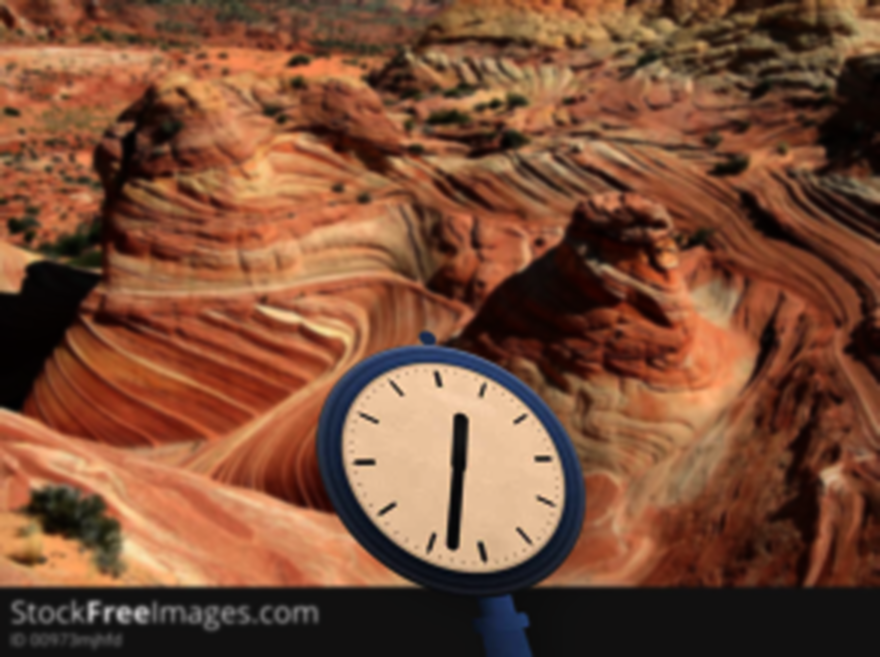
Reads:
12,33
